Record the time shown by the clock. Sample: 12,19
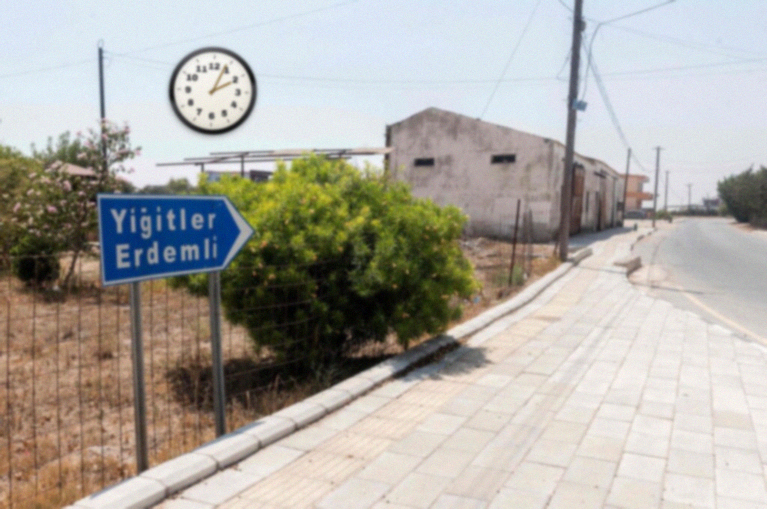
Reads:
2,04
